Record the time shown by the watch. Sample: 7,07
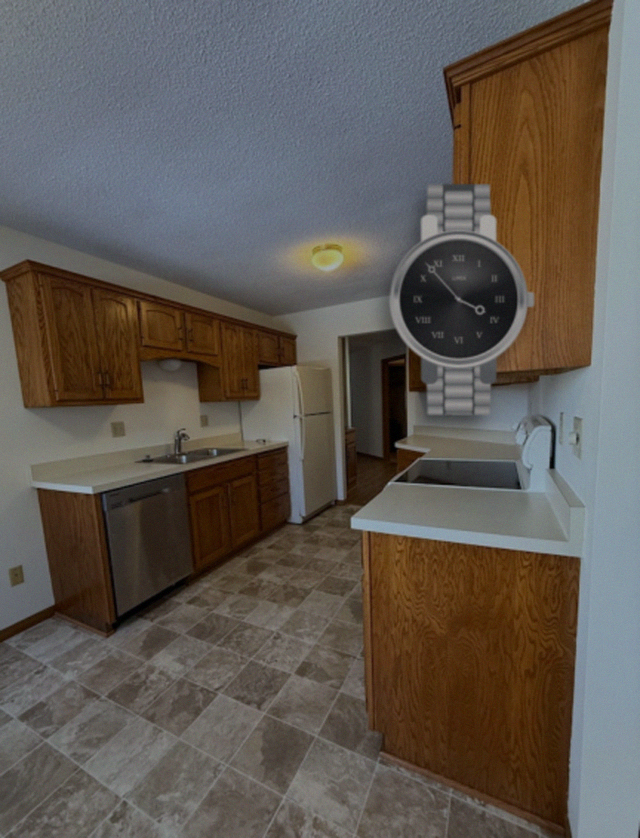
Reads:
3,53
